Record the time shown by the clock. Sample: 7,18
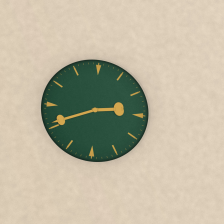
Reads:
2,41
